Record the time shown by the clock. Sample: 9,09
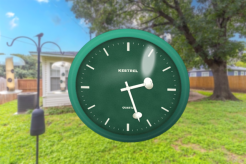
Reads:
2,27
